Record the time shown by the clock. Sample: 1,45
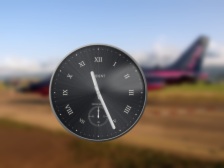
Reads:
11,26
